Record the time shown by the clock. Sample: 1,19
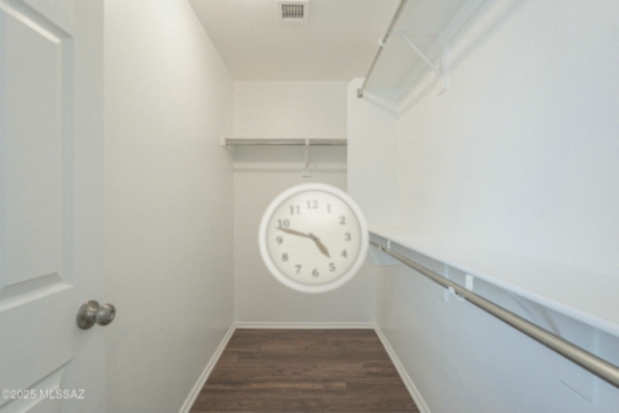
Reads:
4,48
